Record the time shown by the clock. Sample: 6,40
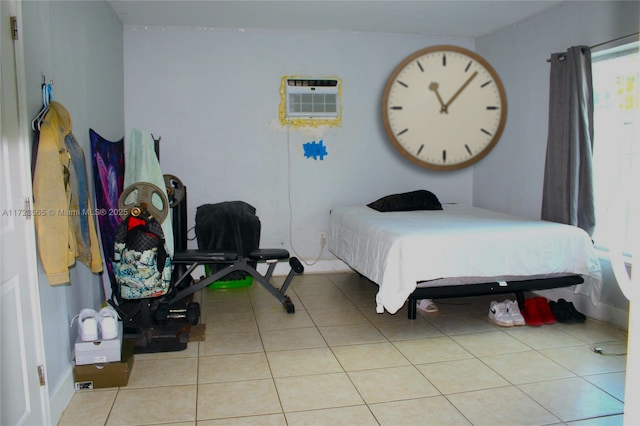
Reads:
11,07
